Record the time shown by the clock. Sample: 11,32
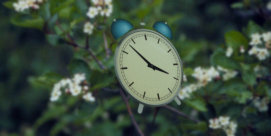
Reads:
3,53
